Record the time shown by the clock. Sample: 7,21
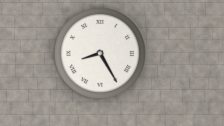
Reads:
8,25
